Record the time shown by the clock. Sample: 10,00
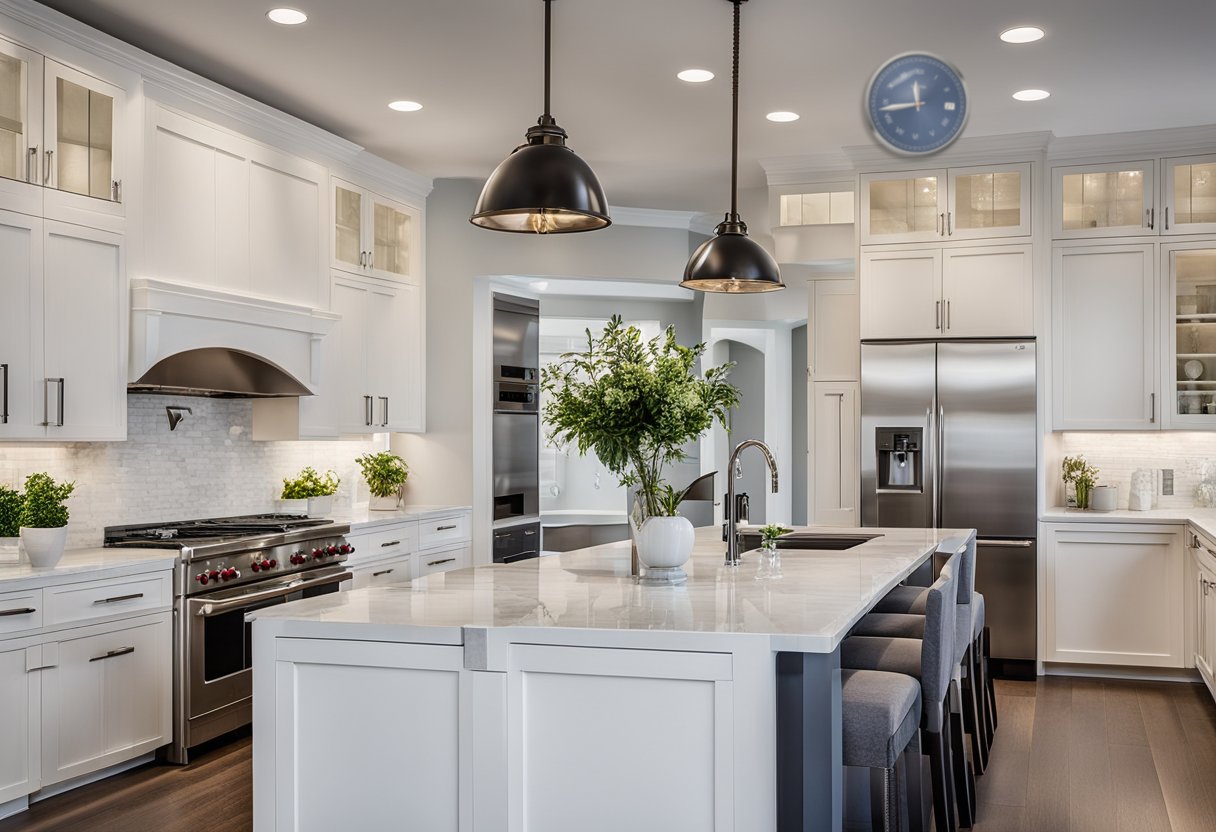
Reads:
11,43
